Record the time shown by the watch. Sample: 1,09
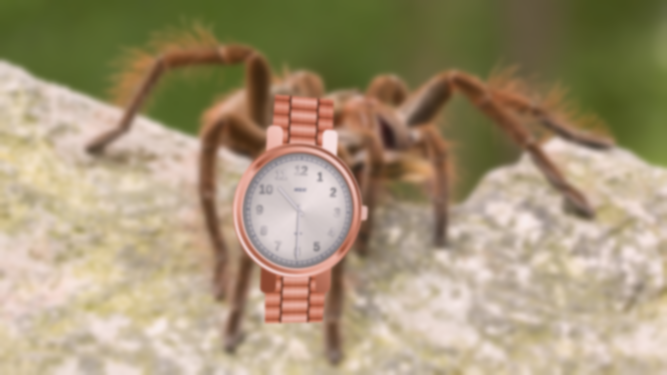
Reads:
10,30
